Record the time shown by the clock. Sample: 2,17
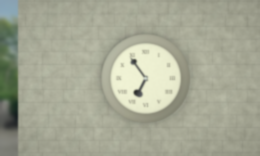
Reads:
6,54
